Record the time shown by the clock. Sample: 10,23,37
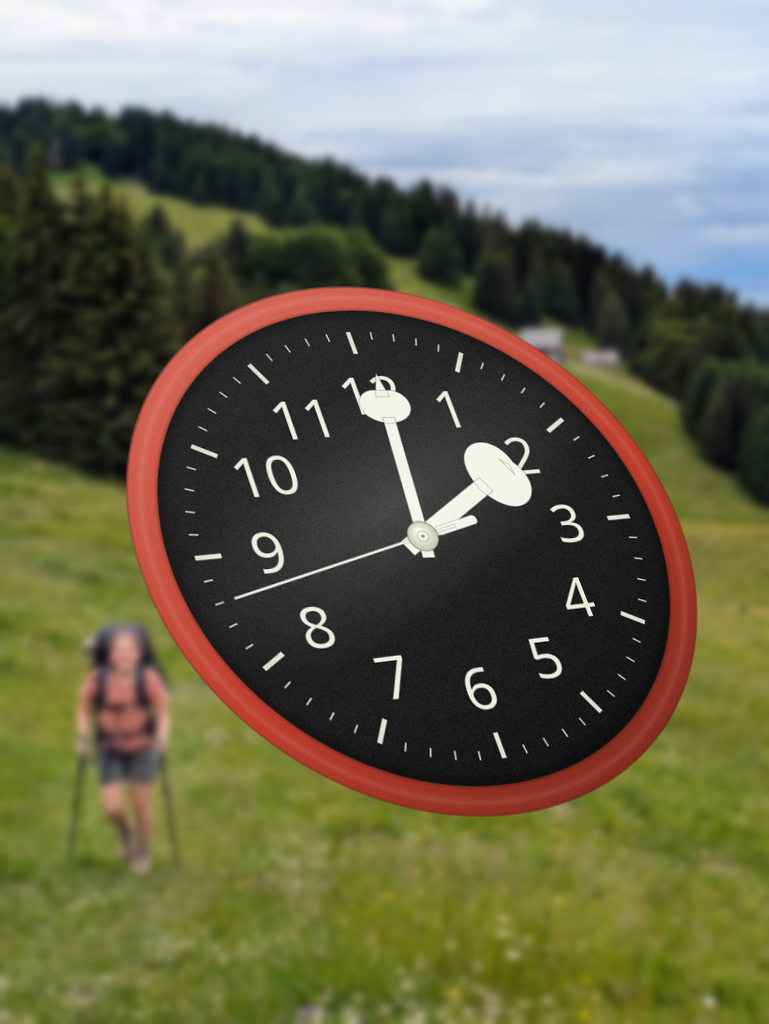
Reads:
2,00,43
